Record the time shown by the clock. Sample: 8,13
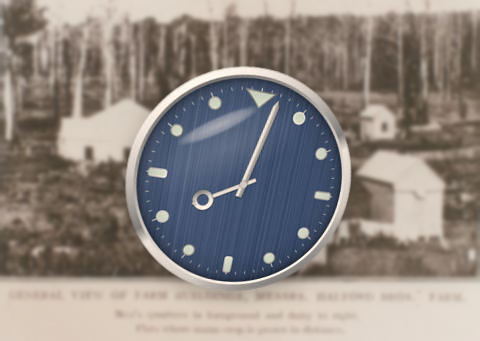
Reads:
8,02
